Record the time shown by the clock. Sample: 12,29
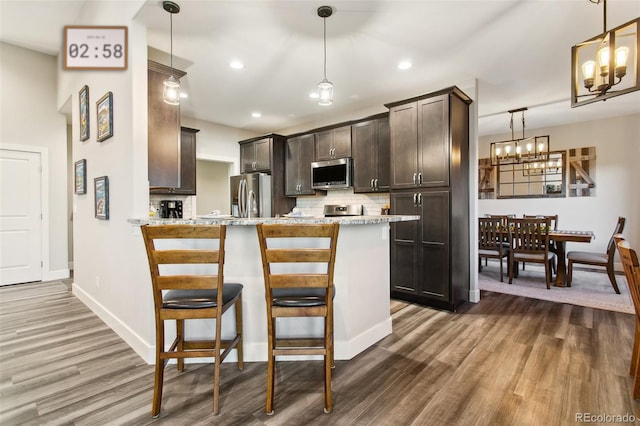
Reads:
2,58
